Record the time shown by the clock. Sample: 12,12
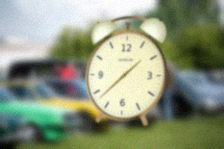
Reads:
1,38
